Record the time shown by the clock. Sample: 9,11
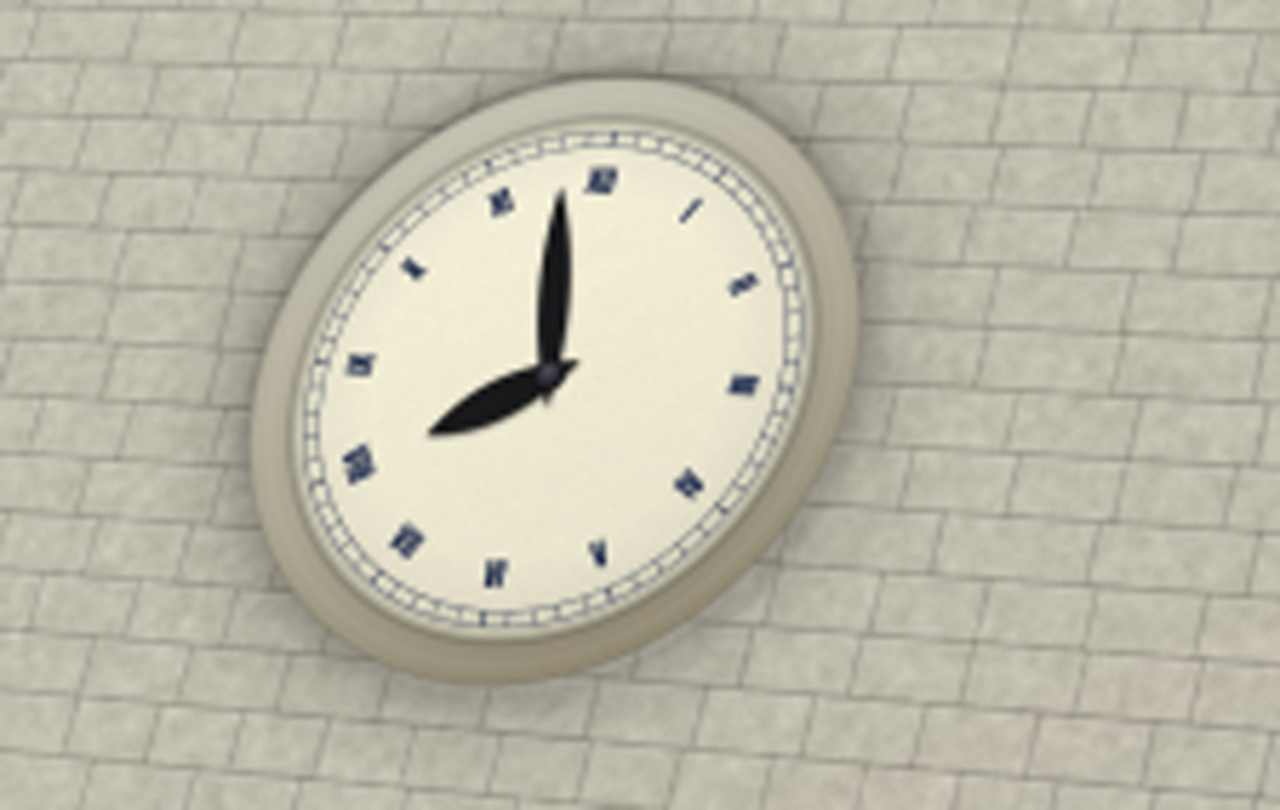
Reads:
7,58
